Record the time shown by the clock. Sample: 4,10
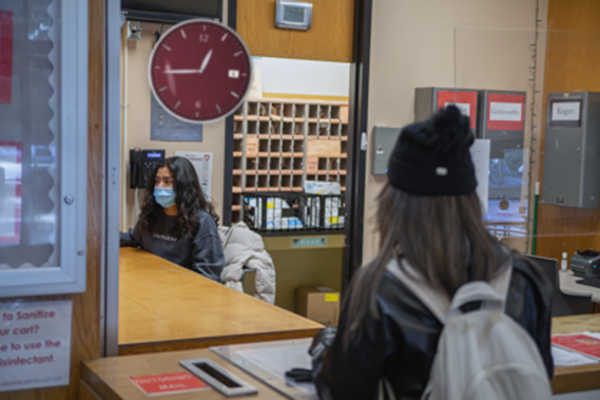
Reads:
12,44
